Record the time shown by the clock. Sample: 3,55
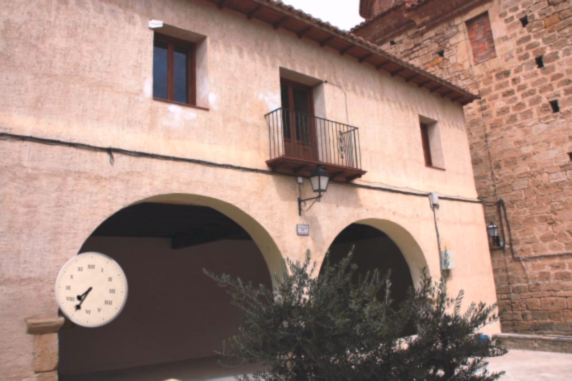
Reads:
7,35
